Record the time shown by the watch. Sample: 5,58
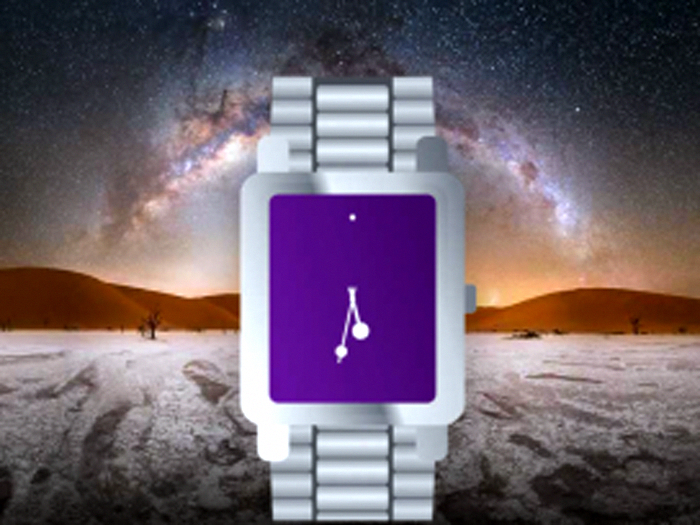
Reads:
5,32
